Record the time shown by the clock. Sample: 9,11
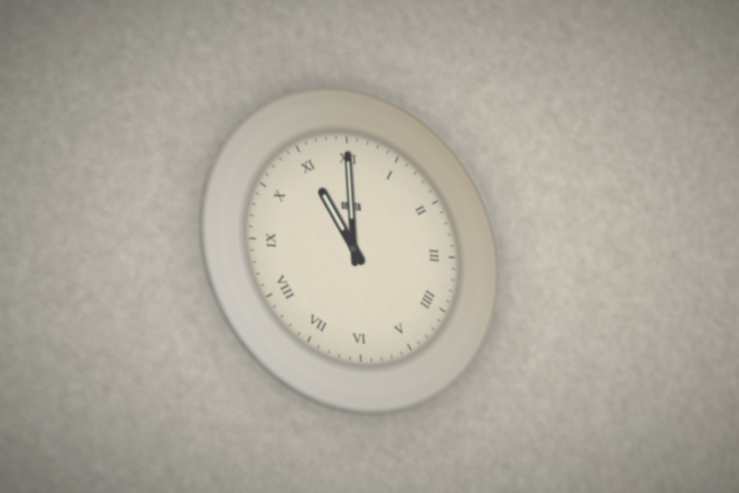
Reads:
11,00
